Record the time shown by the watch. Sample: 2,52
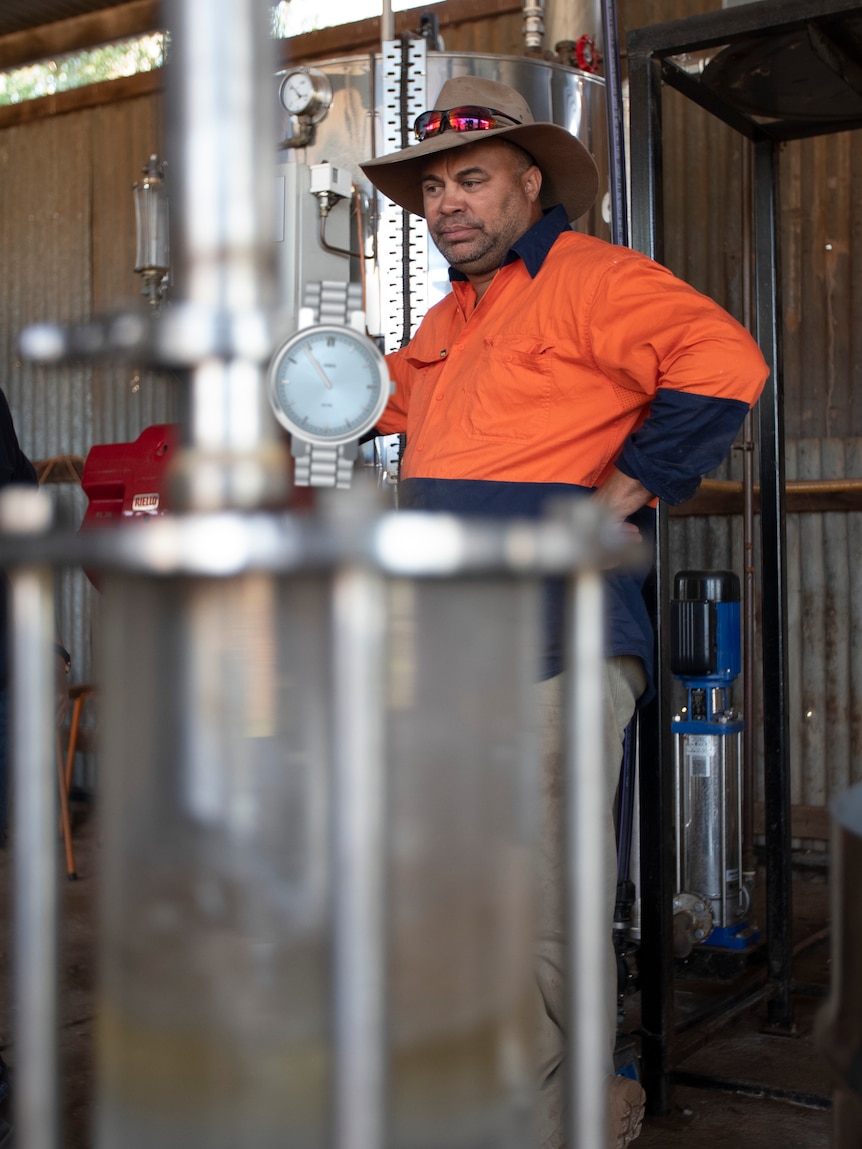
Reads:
10,54
